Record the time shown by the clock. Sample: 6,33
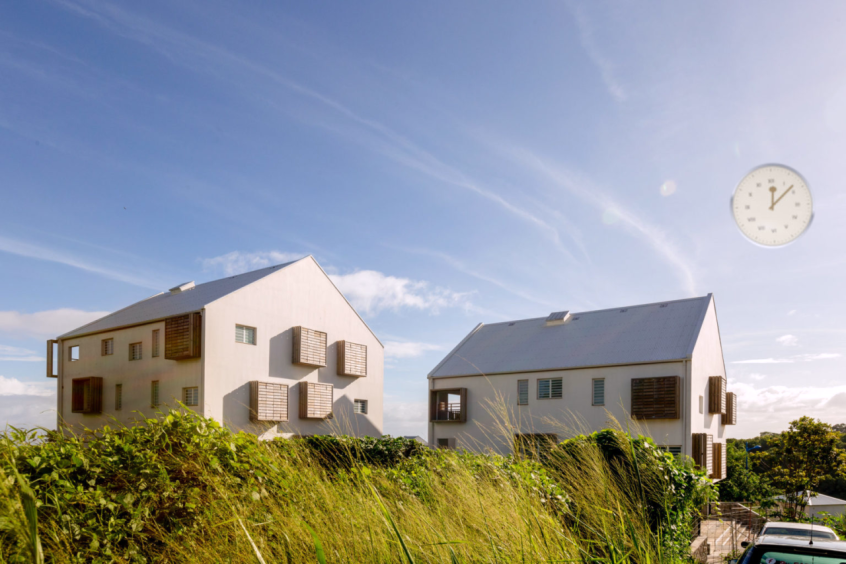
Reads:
12,08
